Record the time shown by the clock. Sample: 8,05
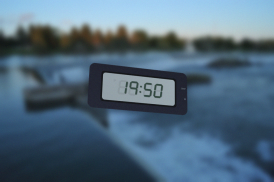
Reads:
19,50
